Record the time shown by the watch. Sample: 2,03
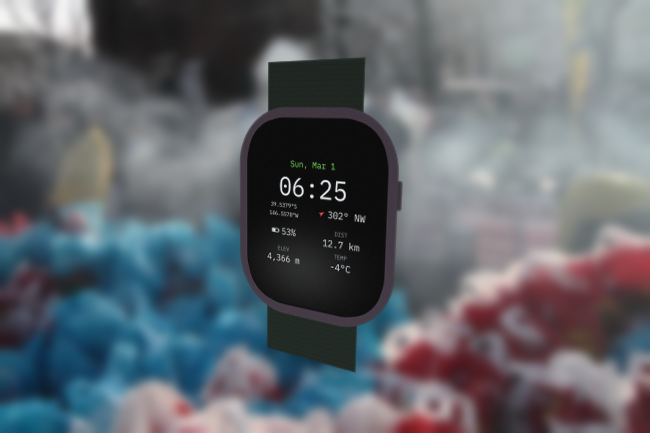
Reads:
6,25
